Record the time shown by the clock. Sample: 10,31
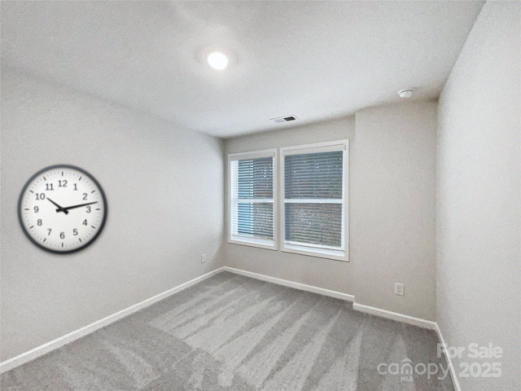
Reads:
10,13
